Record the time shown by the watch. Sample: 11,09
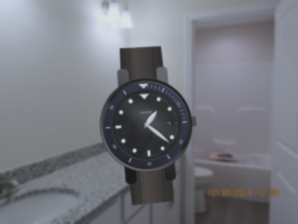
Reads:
1,22
